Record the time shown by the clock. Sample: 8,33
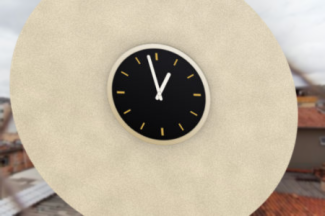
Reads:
12,58
